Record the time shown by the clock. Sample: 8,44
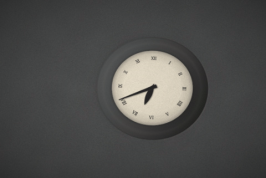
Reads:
6,41
